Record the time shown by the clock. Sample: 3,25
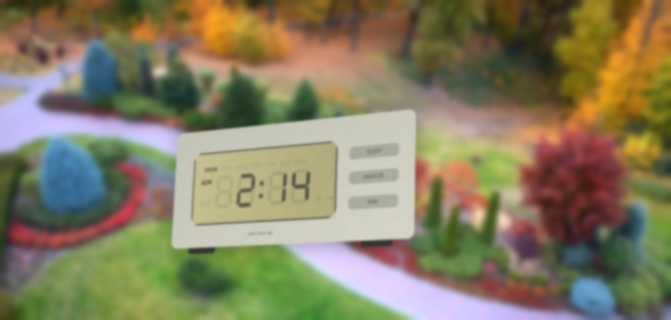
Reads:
2,14
